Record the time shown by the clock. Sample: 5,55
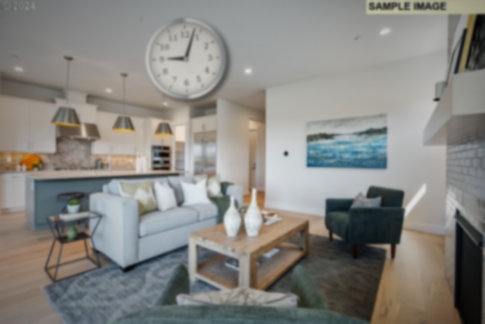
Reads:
9,03
